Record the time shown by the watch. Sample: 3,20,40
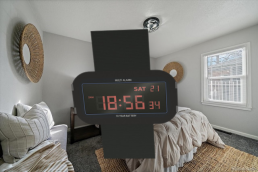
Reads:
18,56,34
